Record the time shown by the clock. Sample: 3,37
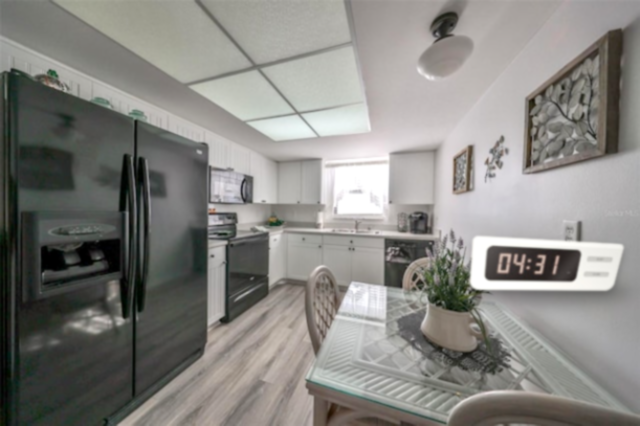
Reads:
4,31
